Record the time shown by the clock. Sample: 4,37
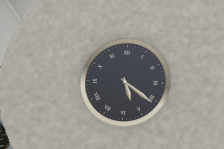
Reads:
5,21
